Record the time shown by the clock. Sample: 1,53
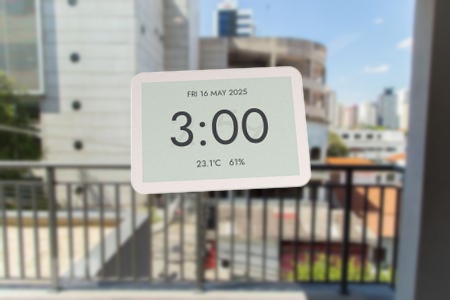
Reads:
3,00
